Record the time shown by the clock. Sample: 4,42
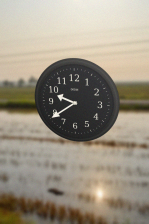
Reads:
9,39
